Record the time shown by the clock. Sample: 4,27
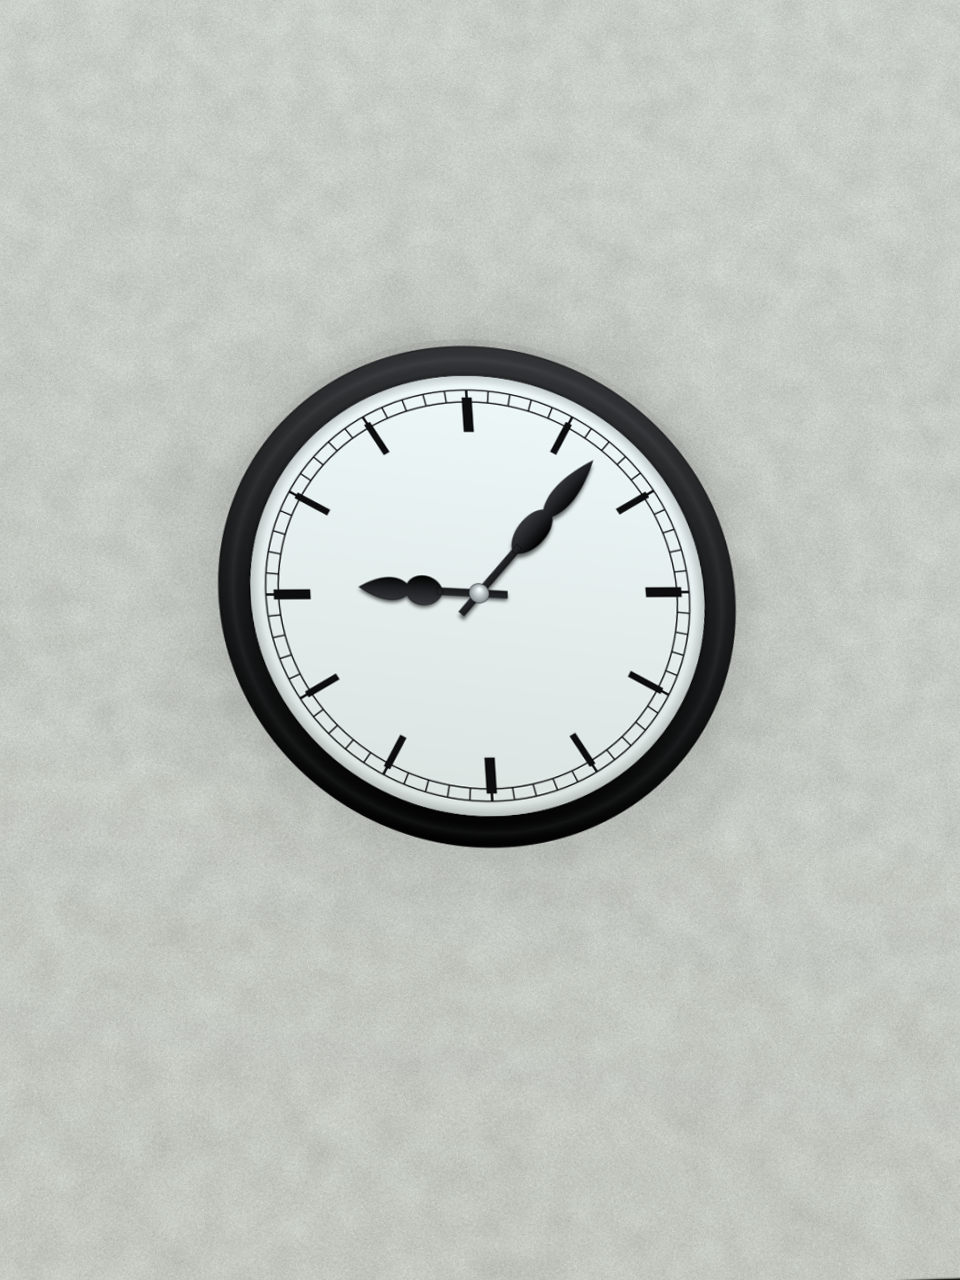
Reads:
9,07
